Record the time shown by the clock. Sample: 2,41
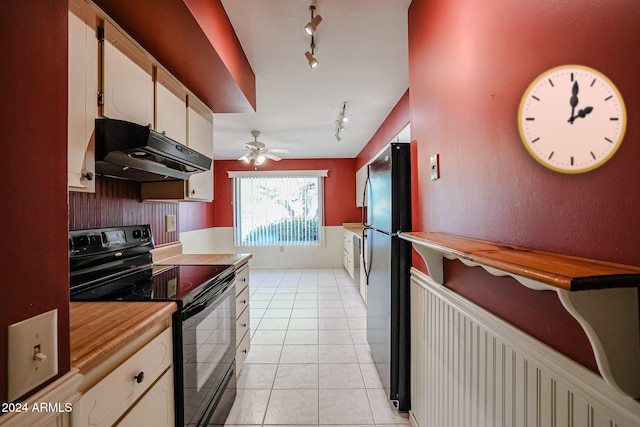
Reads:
2,01
